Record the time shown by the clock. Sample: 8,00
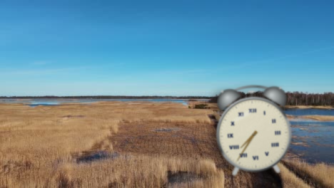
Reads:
7,36
